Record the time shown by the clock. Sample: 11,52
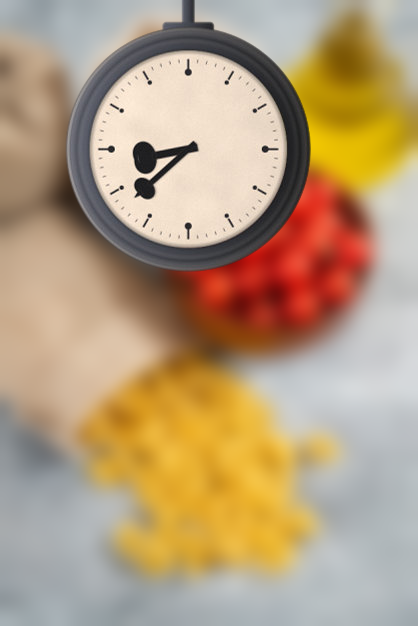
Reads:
8,38
